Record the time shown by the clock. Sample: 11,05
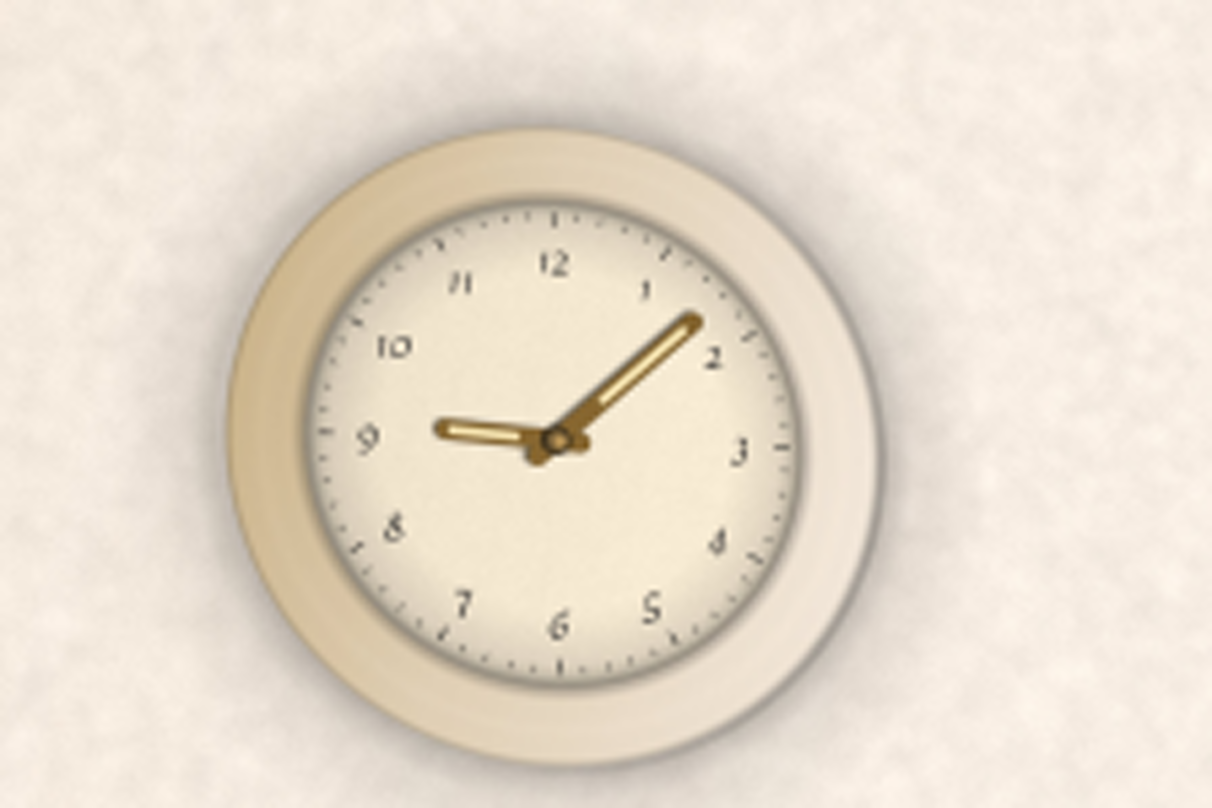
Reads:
9,08
